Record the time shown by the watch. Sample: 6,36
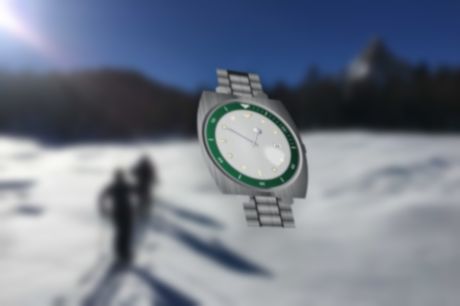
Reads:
12,50
